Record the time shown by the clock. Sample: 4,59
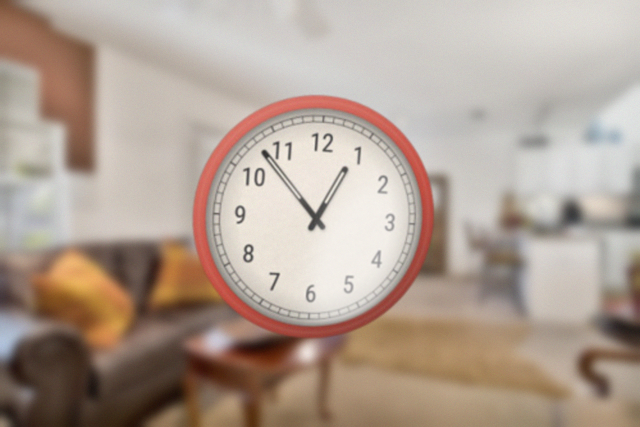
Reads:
12,53
